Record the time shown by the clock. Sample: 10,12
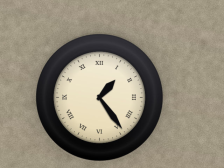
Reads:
1,24
